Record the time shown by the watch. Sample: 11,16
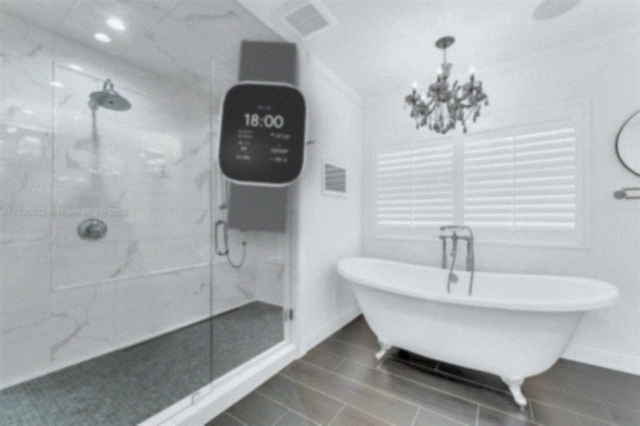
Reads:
18,00
